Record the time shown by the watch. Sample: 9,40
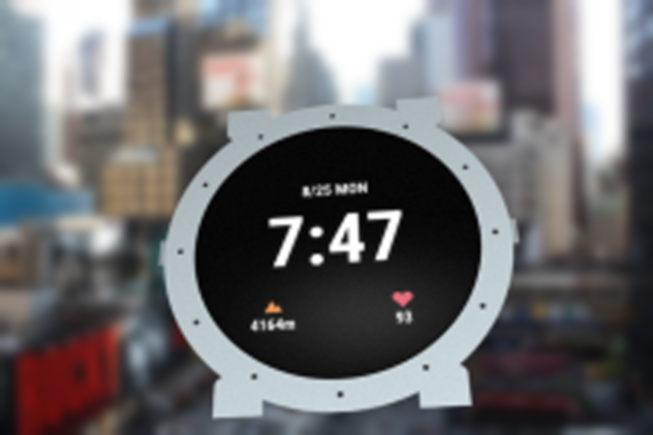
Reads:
7,47
